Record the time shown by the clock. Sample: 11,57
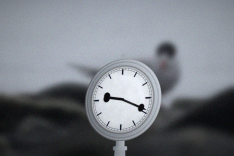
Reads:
9,19
